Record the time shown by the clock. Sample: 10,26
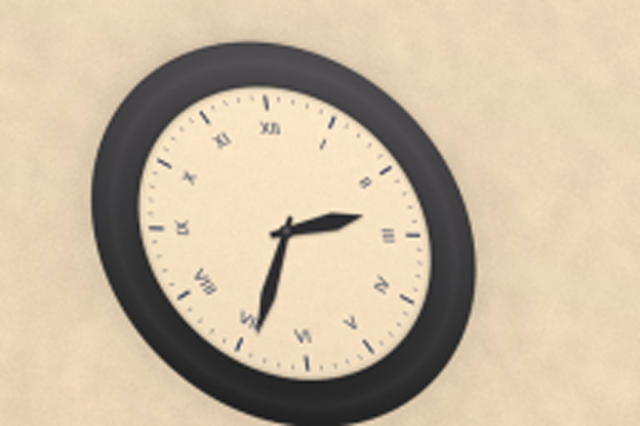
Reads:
2,34
